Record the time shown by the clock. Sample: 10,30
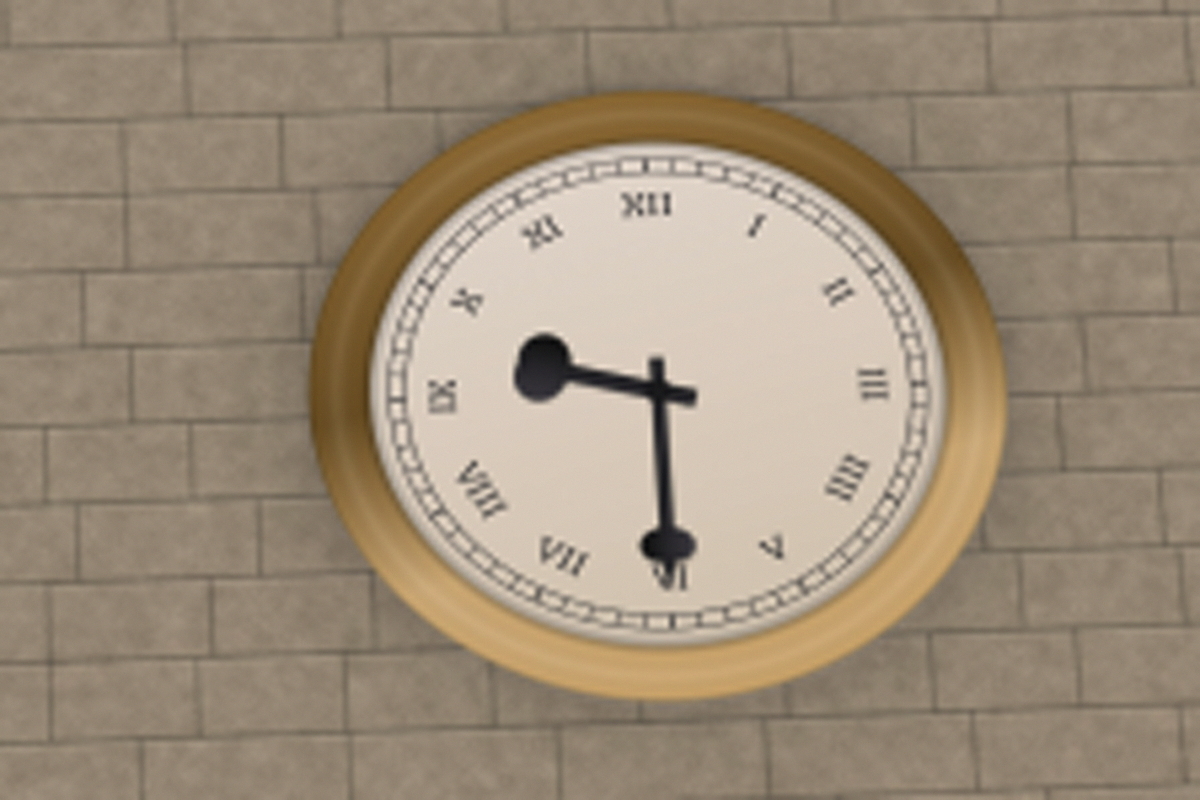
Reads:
9,30
